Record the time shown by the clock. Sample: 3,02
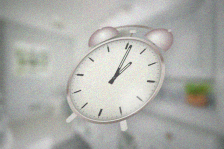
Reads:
1,01
